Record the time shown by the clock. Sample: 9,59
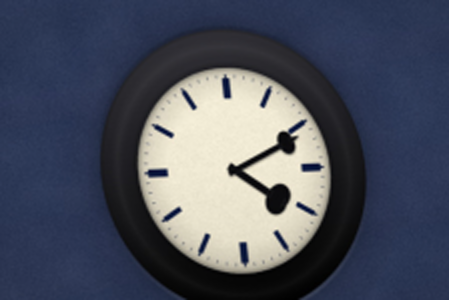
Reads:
4,11
